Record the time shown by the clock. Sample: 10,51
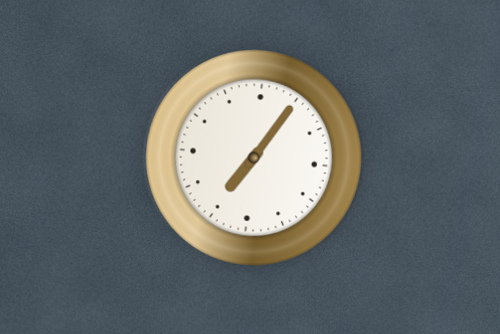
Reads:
7,05
